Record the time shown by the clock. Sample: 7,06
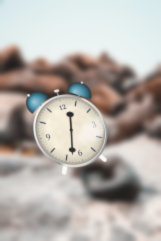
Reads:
12,33
